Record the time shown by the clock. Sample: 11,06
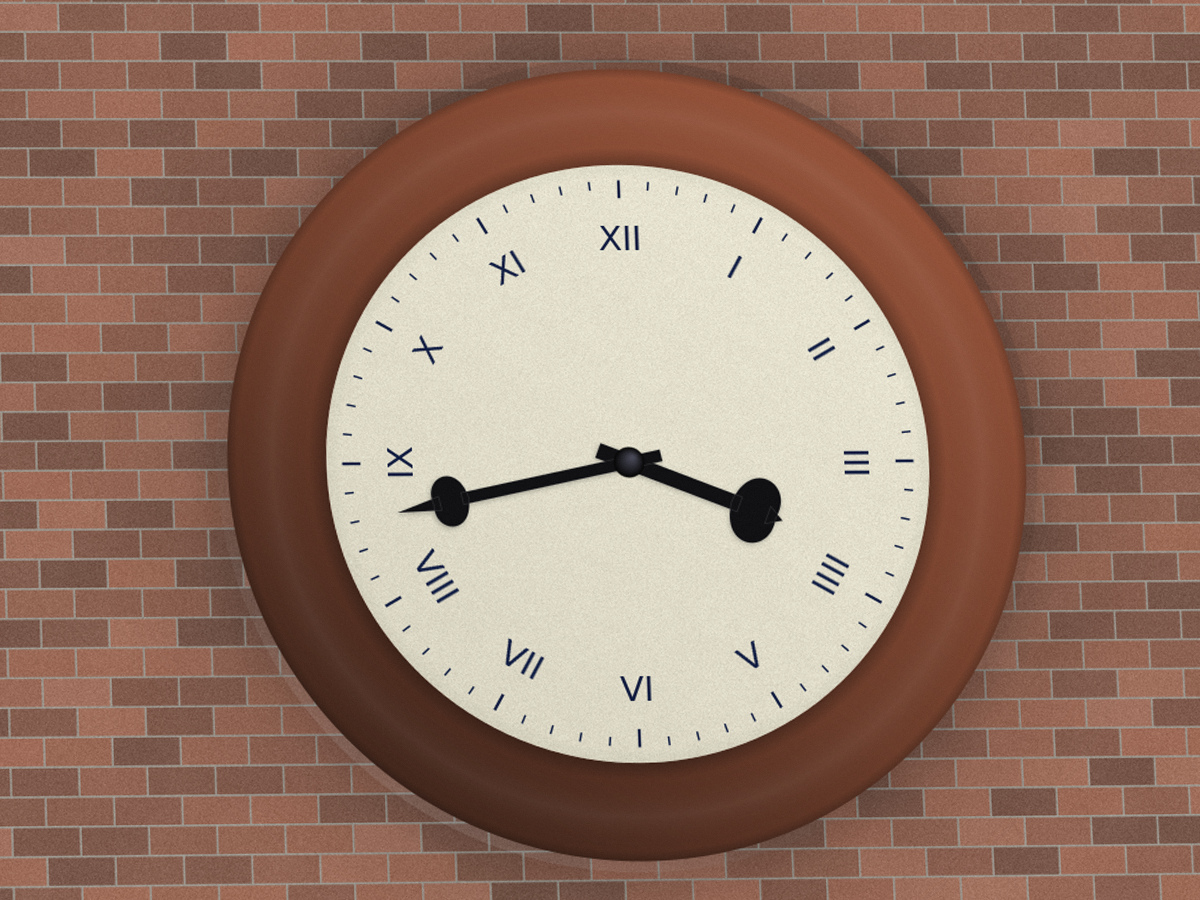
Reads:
3,43
